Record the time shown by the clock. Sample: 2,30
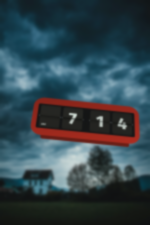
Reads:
7,14
